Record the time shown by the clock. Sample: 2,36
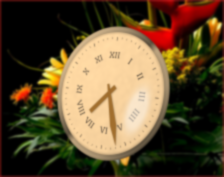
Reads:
7,27
